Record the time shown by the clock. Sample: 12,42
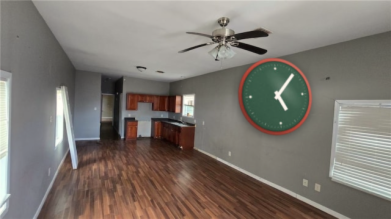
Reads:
5,07
